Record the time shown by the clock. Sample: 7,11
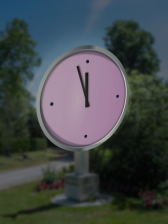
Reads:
11,57
